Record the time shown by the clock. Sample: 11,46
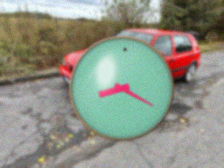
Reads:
8,19
